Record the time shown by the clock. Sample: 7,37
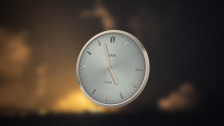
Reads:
4,57
